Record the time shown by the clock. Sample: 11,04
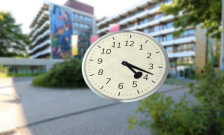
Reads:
4,18
